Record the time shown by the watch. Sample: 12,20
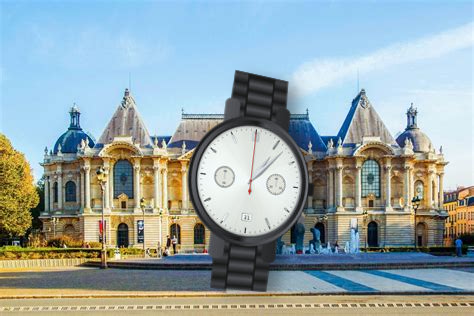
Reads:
1,07
